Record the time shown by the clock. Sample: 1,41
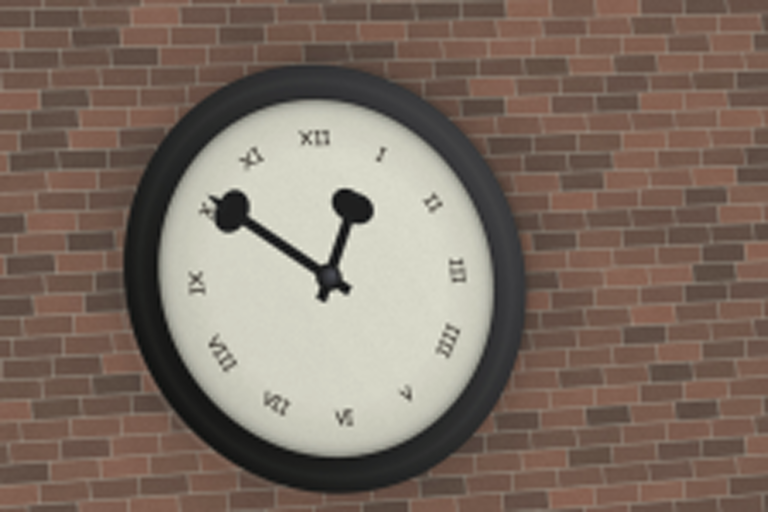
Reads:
12,51
